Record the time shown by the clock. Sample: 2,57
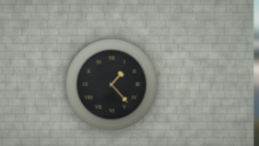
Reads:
1,23
